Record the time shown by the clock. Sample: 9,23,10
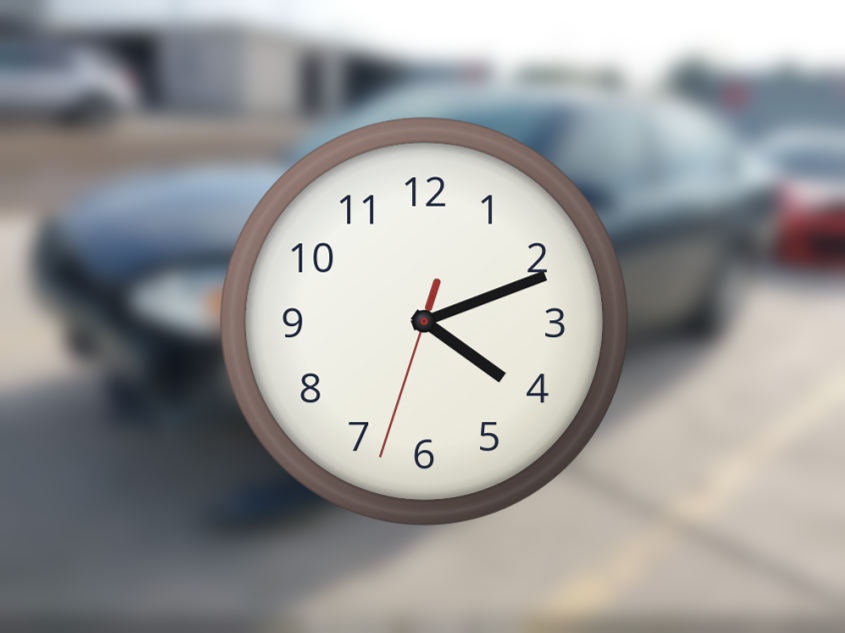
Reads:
4,11,33
